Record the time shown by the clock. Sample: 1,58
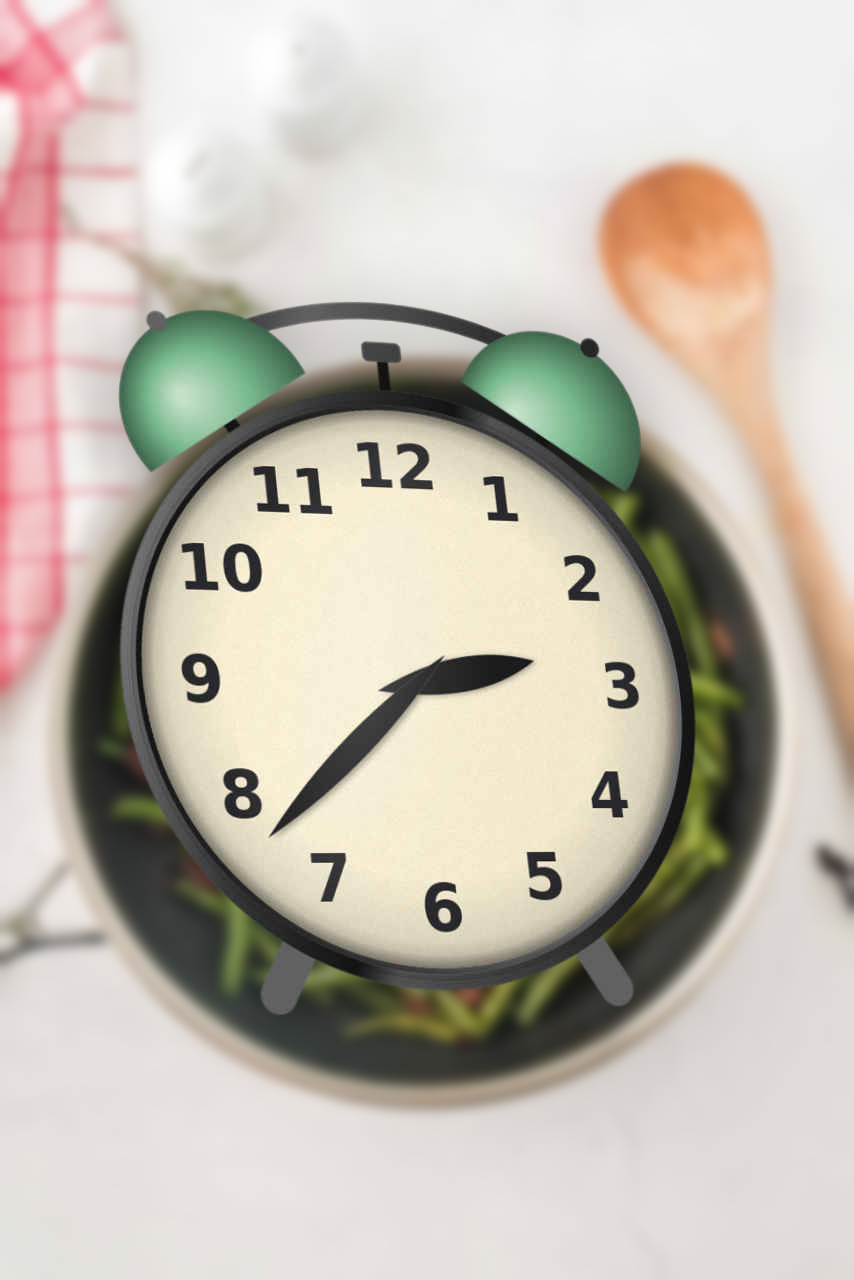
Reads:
2,38
